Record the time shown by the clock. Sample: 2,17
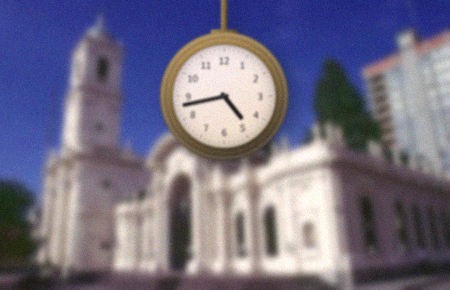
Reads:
4,43
